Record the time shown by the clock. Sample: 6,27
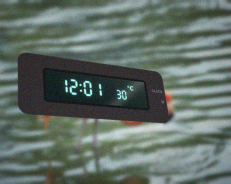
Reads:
12,01
